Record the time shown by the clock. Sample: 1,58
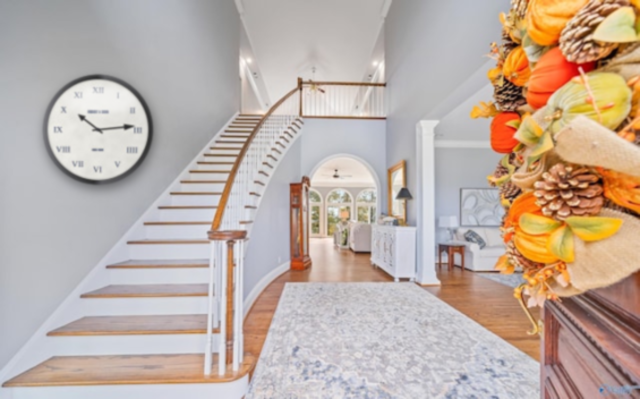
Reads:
10,14
